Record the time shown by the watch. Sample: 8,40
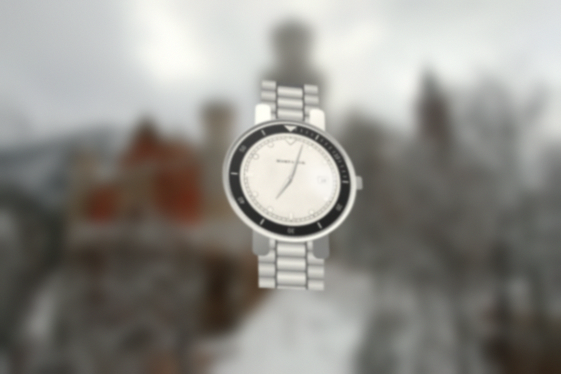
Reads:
7,03
